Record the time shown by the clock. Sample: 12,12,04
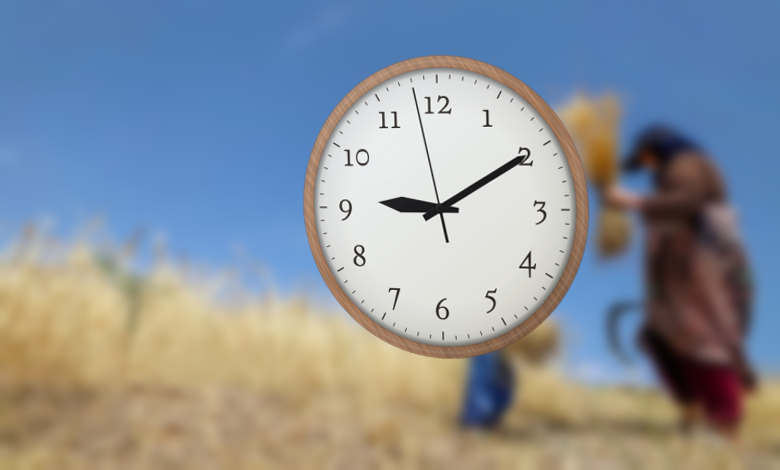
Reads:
9,09,58
